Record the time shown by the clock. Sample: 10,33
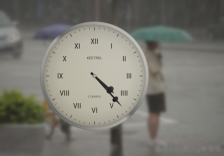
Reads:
4,23
